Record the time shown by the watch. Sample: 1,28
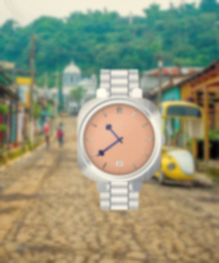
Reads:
10,39
